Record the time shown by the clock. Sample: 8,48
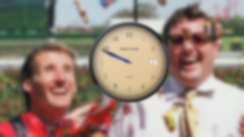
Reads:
9,49
